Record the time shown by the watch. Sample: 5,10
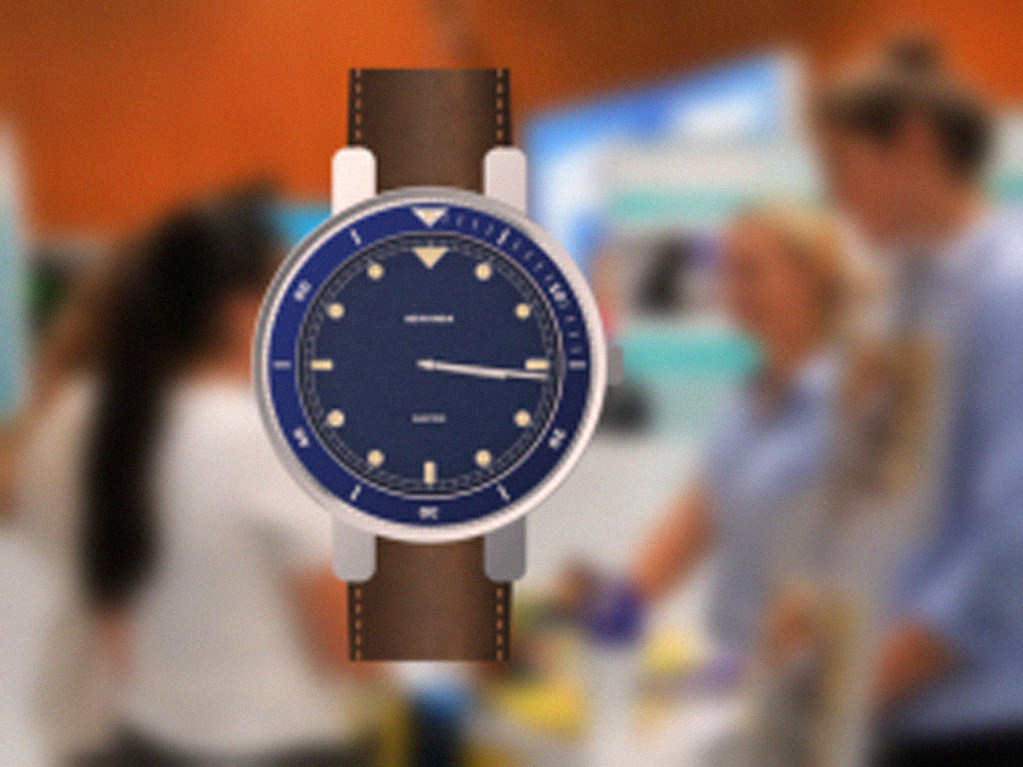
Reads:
3,16
